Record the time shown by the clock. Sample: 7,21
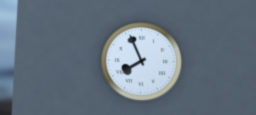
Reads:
7,56
